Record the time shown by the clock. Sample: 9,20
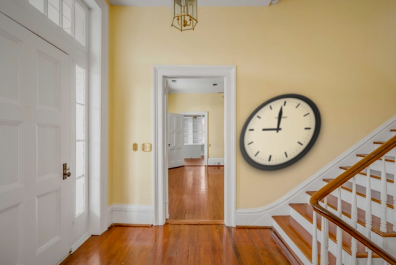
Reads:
8,59
